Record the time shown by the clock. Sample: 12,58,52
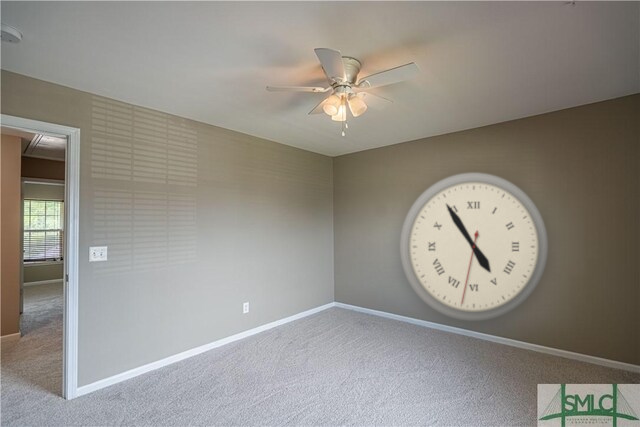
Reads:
4,54,32
